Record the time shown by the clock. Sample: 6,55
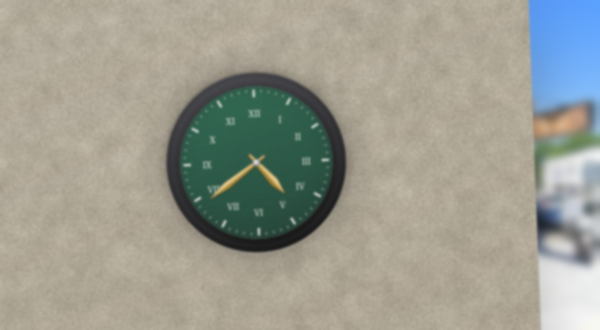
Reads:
4,39
